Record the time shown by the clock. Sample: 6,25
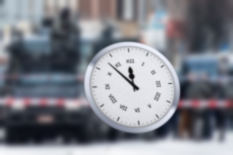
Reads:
11,53
